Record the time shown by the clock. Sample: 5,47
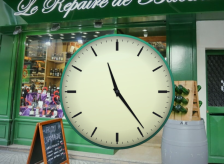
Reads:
11,24
